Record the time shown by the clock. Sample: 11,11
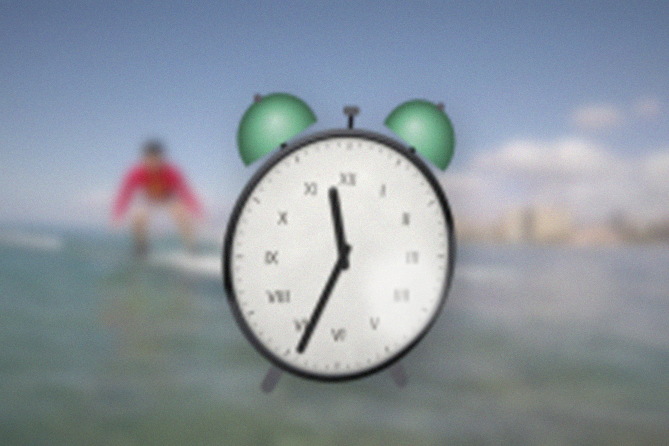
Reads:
11,34
